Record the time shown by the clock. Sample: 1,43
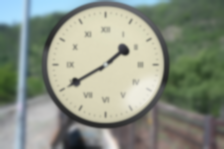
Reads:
1,40
